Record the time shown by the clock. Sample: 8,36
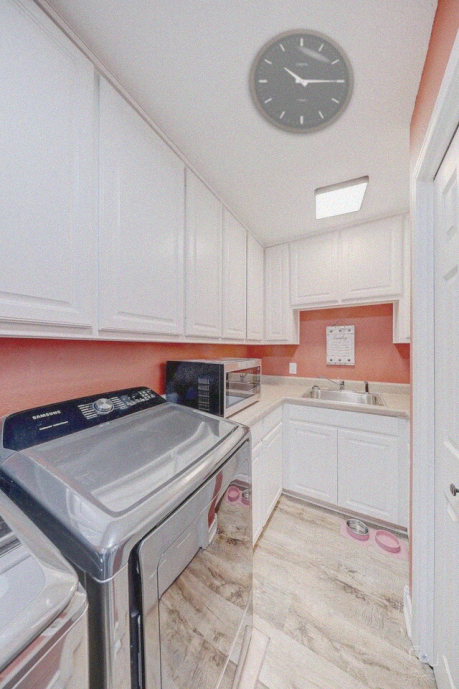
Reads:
10,15
